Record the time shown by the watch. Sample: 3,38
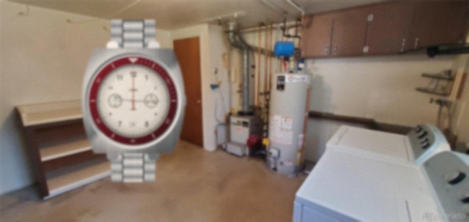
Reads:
9,15
